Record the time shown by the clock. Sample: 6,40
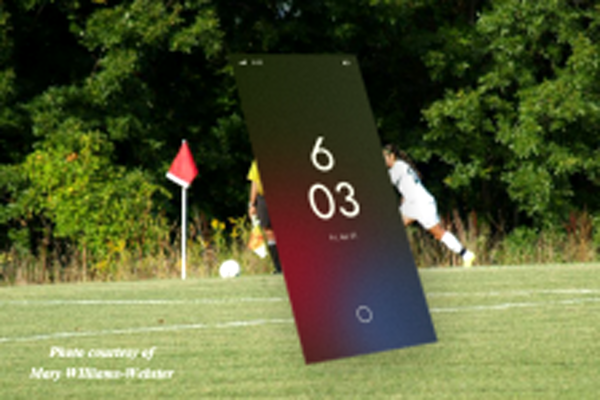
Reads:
6,03
